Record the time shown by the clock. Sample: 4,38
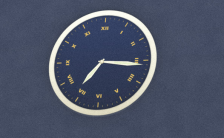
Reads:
7,16
